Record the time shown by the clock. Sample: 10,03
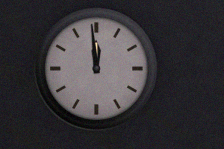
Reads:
11,59
